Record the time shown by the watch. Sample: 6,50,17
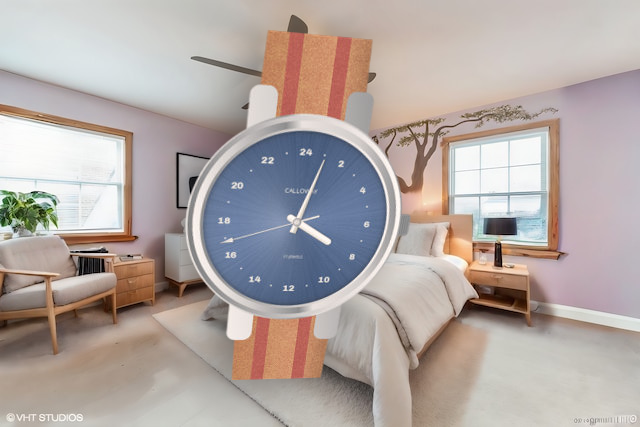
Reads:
8,02,42
